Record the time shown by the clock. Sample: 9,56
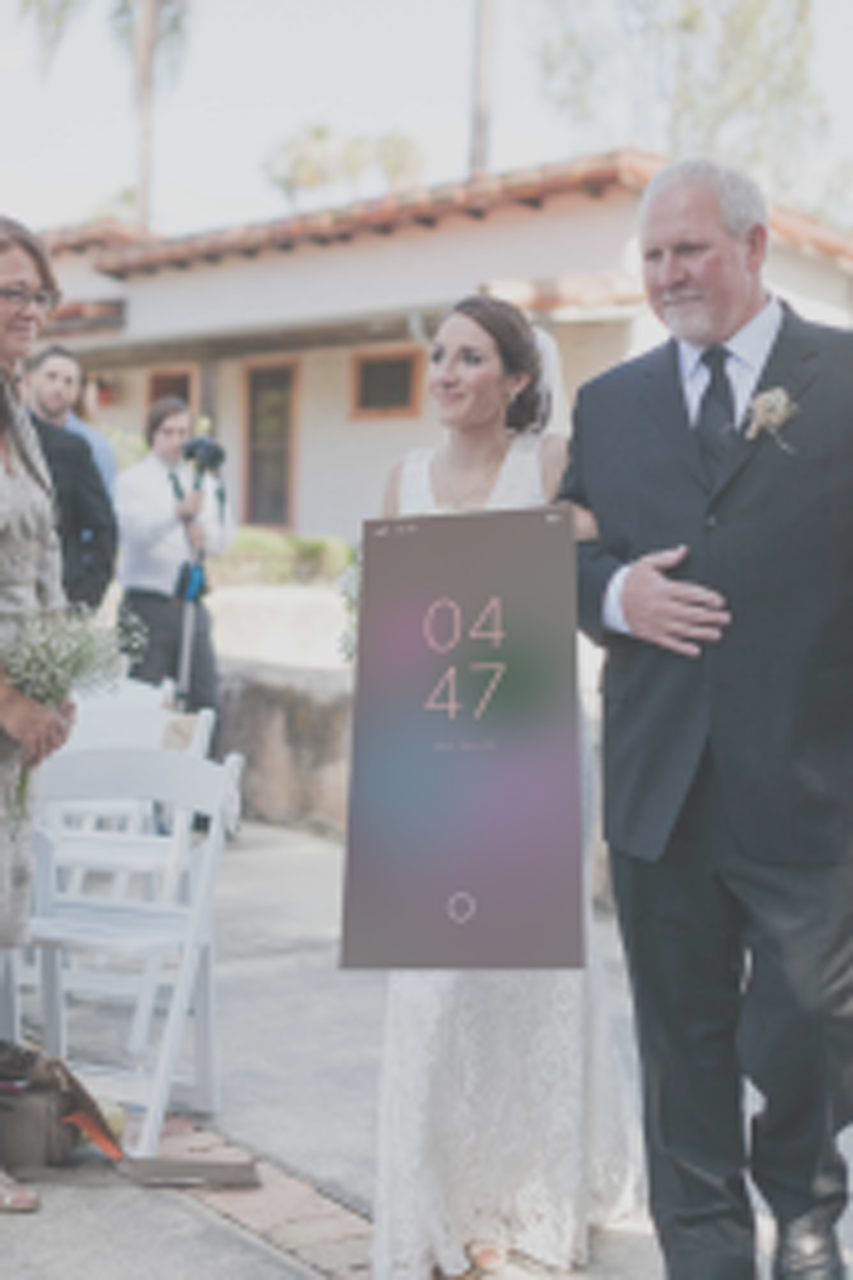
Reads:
4,47
